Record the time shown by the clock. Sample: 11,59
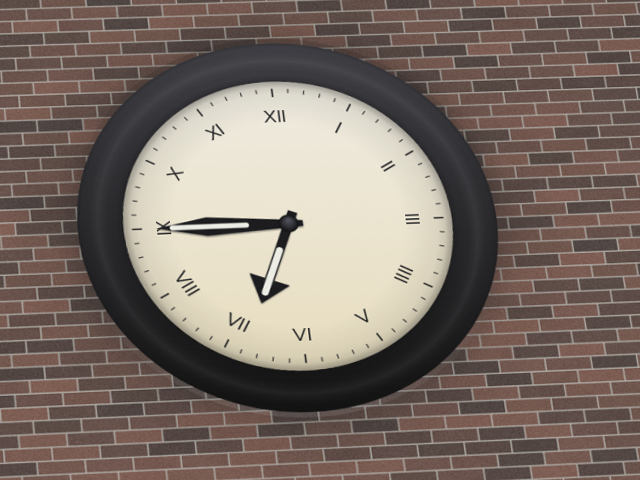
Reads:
6,45
